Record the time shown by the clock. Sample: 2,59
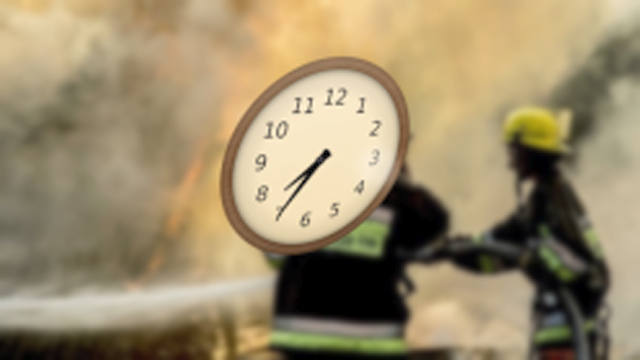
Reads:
7,35
